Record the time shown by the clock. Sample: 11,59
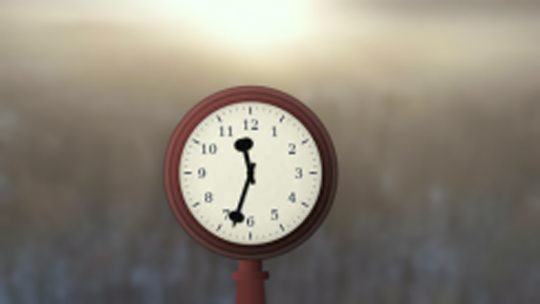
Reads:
11,33
